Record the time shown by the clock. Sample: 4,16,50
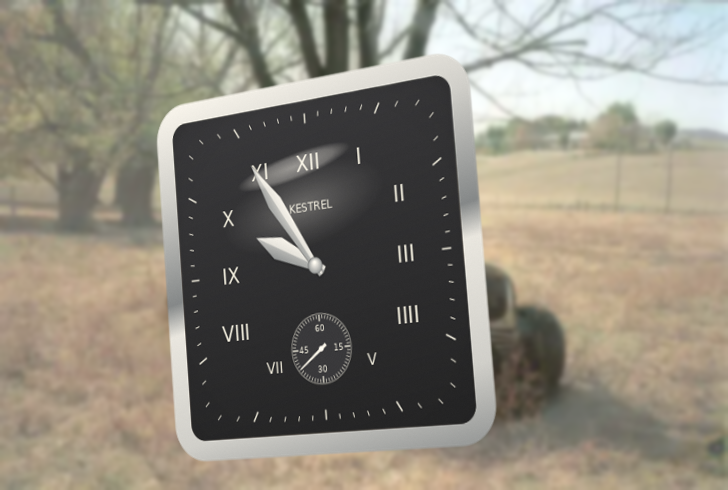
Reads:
9,54,39
